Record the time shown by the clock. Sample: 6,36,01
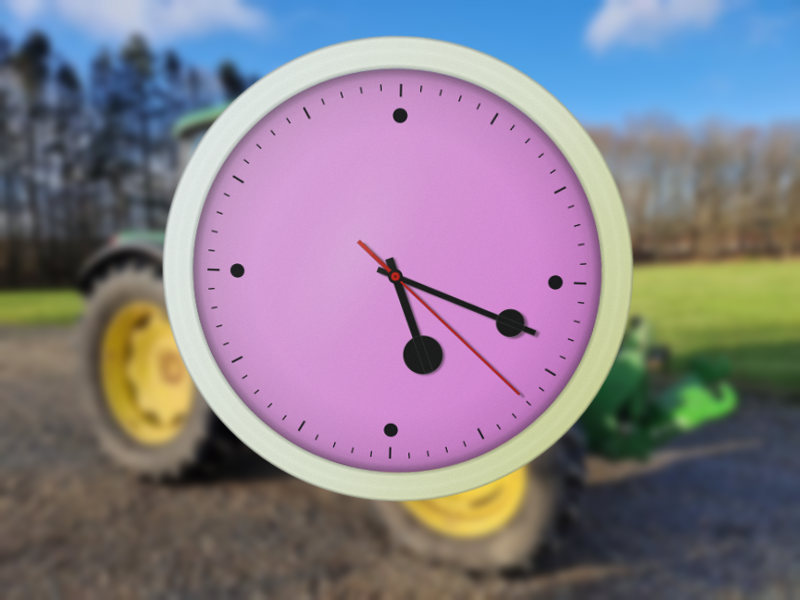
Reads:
5,18,22
